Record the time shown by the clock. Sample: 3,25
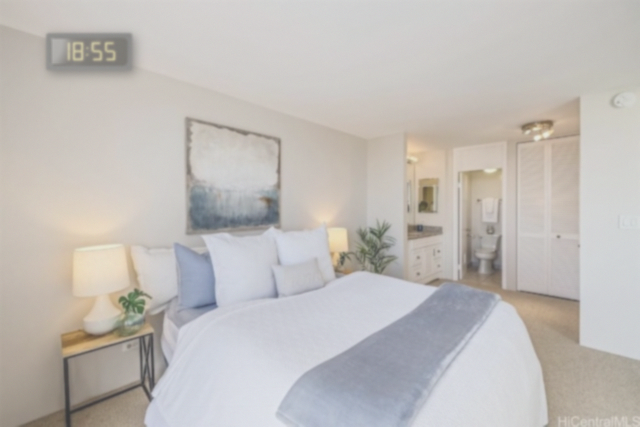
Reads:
18,55
